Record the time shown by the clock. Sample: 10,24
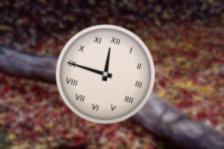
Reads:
11,45
